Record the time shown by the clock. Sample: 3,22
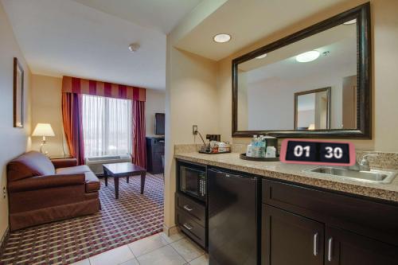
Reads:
1,30
